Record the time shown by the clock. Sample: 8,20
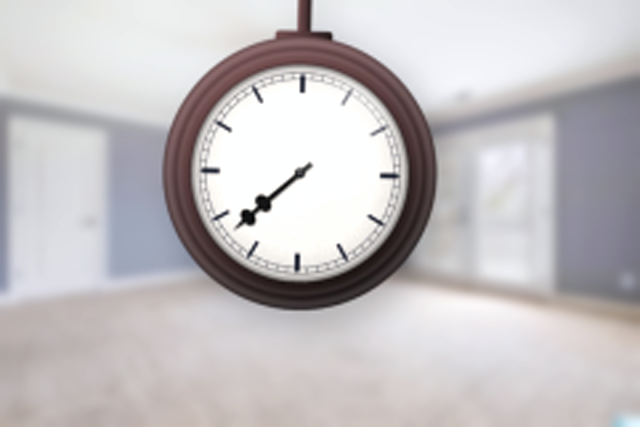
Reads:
7,38
